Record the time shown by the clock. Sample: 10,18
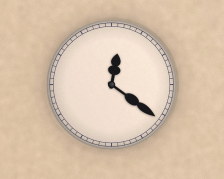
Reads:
12,21
